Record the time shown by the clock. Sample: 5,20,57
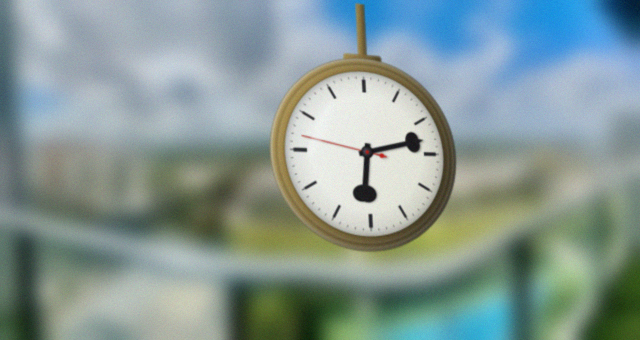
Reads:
6,12,47
